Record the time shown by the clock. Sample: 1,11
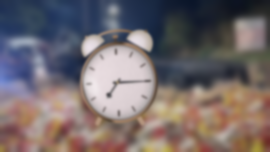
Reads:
7,15
